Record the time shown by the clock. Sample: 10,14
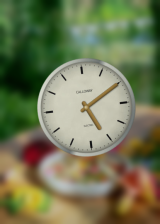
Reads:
5,10
